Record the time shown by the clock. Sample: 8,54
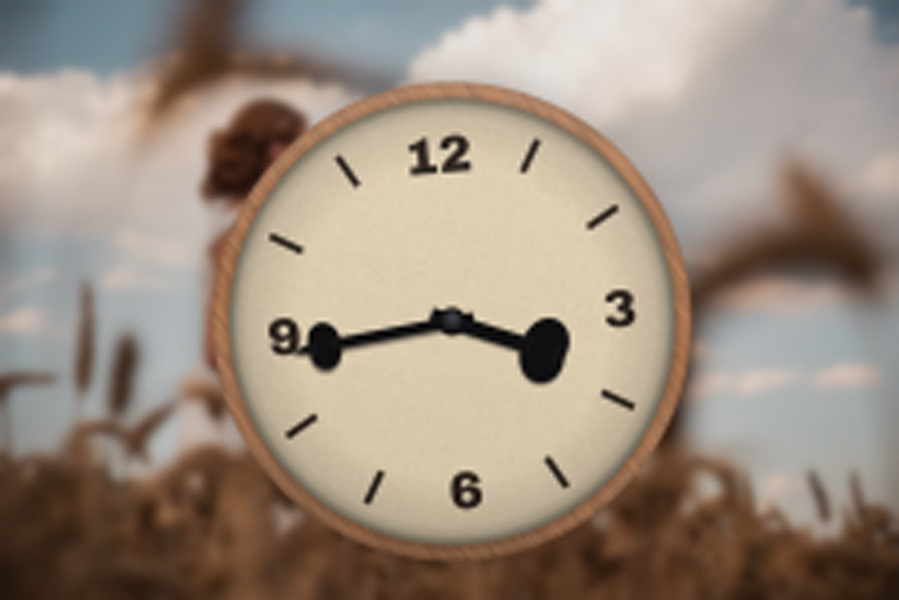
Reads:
3,44
